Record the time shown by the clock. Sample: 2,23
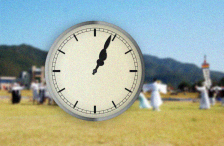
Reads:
1,04
